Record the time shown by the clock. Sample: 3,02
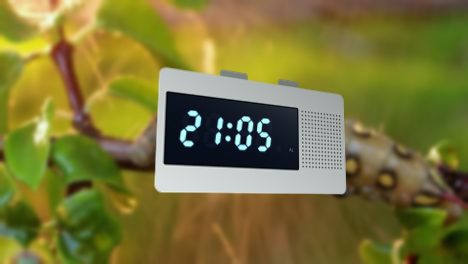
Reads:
21,05
